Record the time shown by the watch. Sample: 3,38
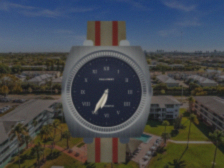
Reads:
6,35
